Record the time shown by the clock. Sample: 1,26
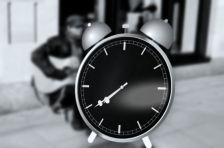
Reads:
7,39
